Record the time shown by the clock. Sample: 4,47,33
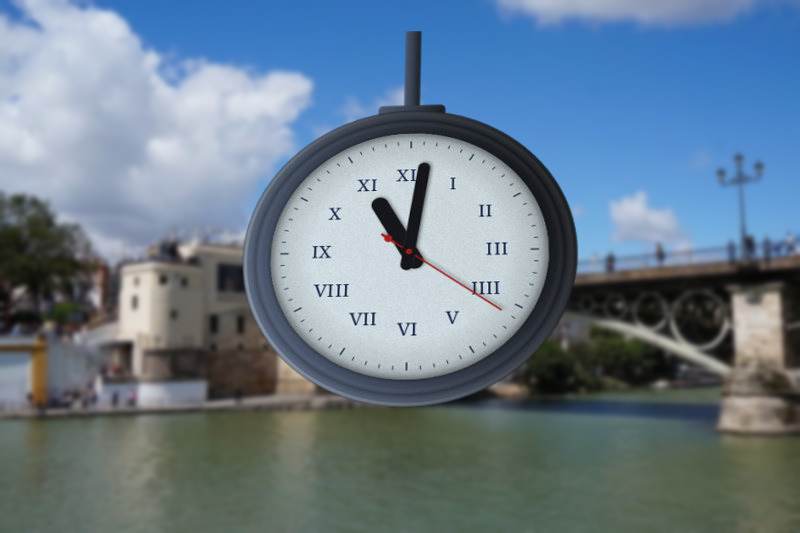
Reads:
11,01,21
